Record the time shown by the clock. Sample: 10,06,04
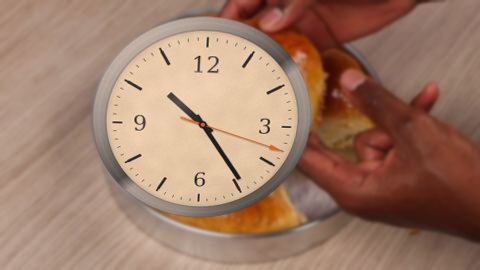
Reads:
10,24,18
